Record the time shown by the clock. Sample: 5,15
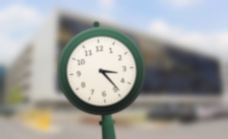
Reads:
3,24
